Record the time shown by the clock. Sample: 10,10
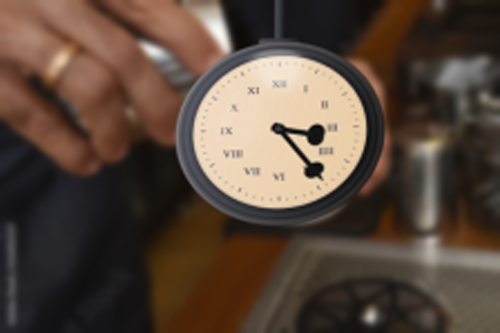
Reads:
3,24
